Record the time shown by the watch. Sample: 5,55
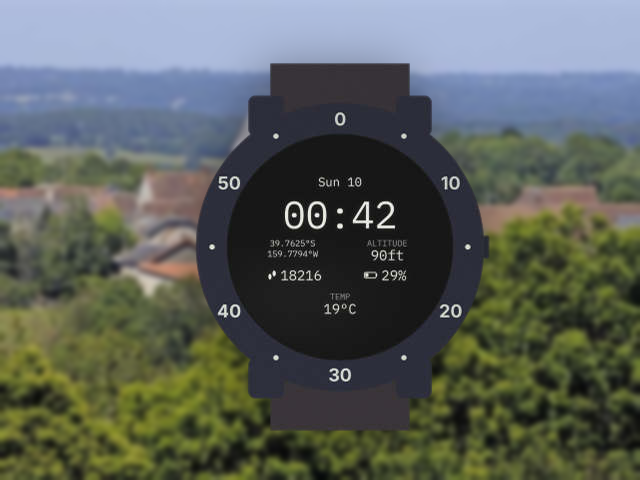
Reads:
0,42
